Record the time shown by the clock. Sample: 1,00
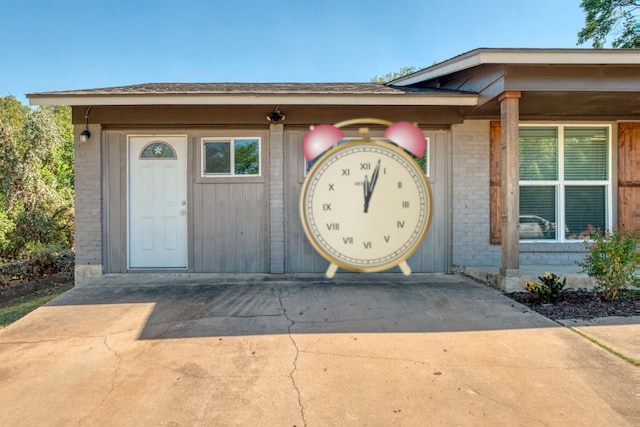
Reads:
12,03
